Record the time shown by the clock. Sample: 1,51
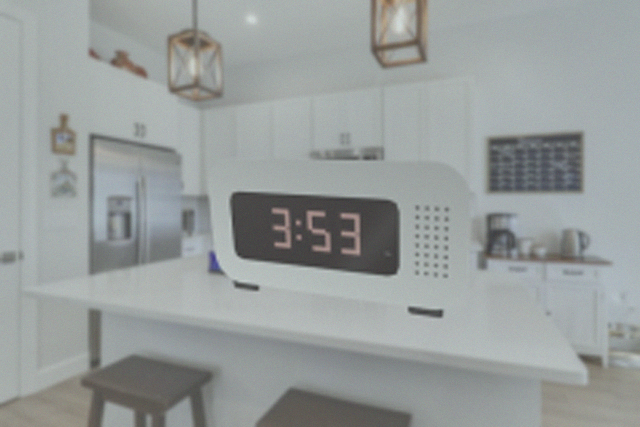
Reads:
3,53
